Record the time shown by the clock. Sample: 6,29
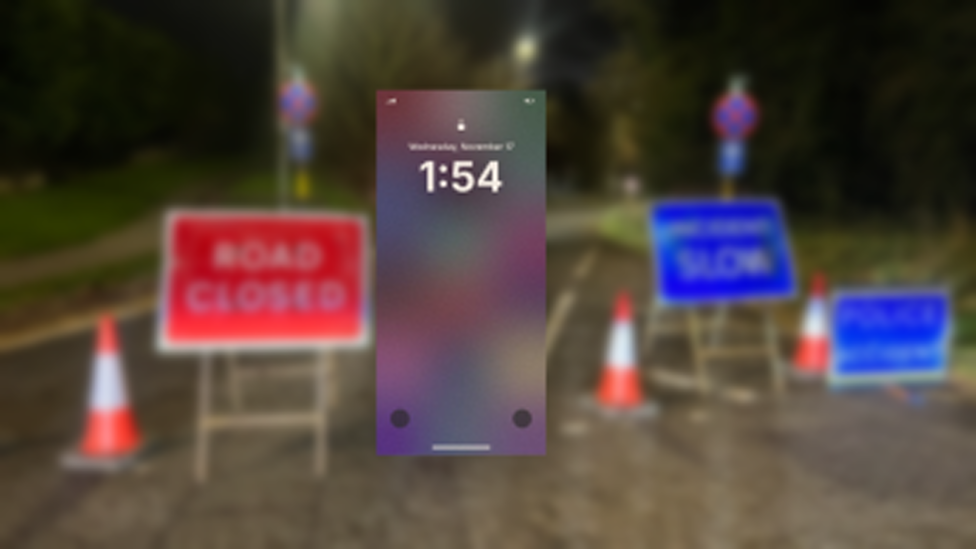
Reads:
1,54
